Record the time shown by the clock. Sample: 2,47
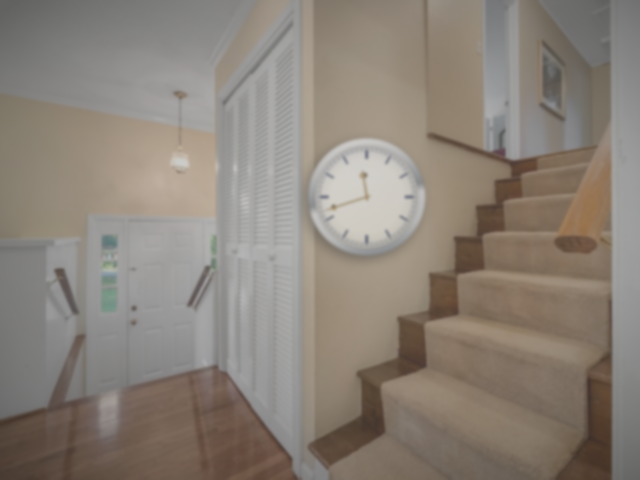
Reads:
11,42
